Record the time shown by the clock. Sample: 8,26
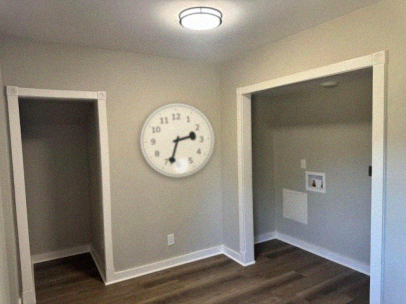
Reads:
2,33
